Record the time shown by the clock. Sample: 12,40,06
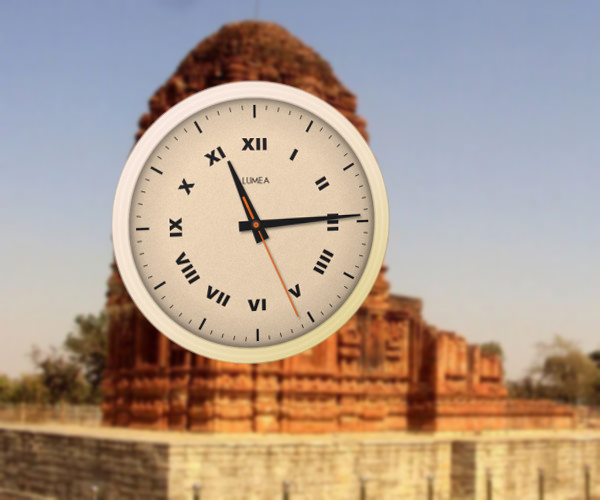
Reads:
11,14,26
